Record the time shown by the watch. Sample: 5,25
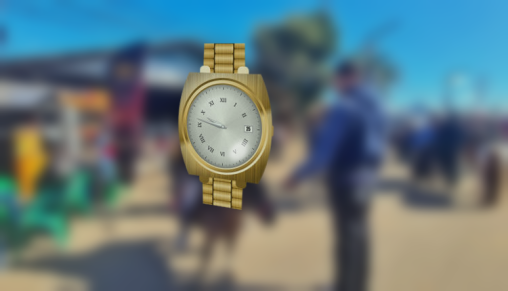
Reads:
9,47
